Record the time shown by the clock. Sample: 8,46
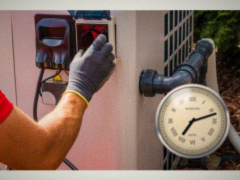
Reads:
7,12
